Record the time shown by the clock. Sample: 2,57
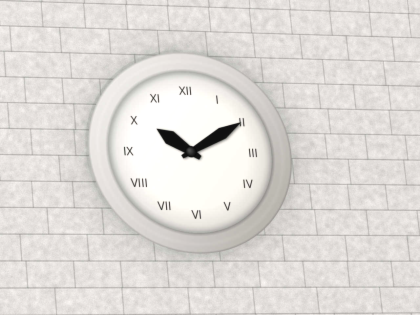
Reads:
10,10
